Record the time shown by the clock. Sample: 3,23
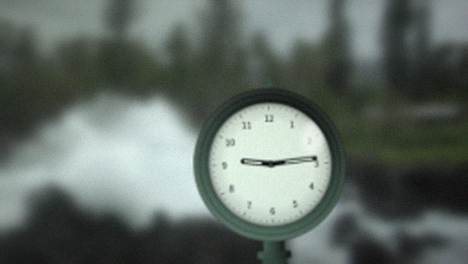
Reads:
9,14
